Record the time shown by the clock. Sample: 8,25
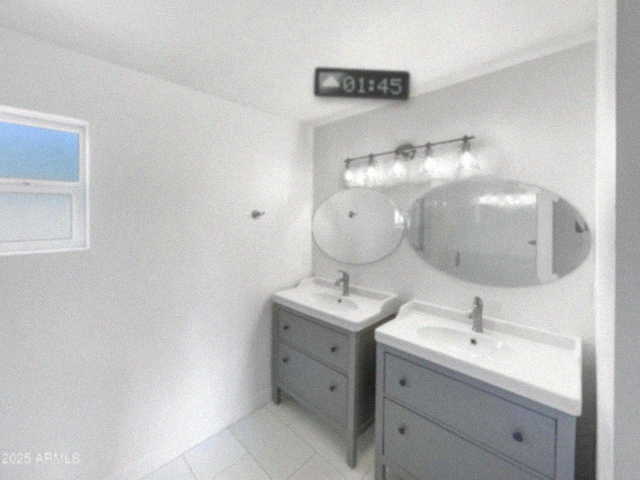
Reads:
1,45
